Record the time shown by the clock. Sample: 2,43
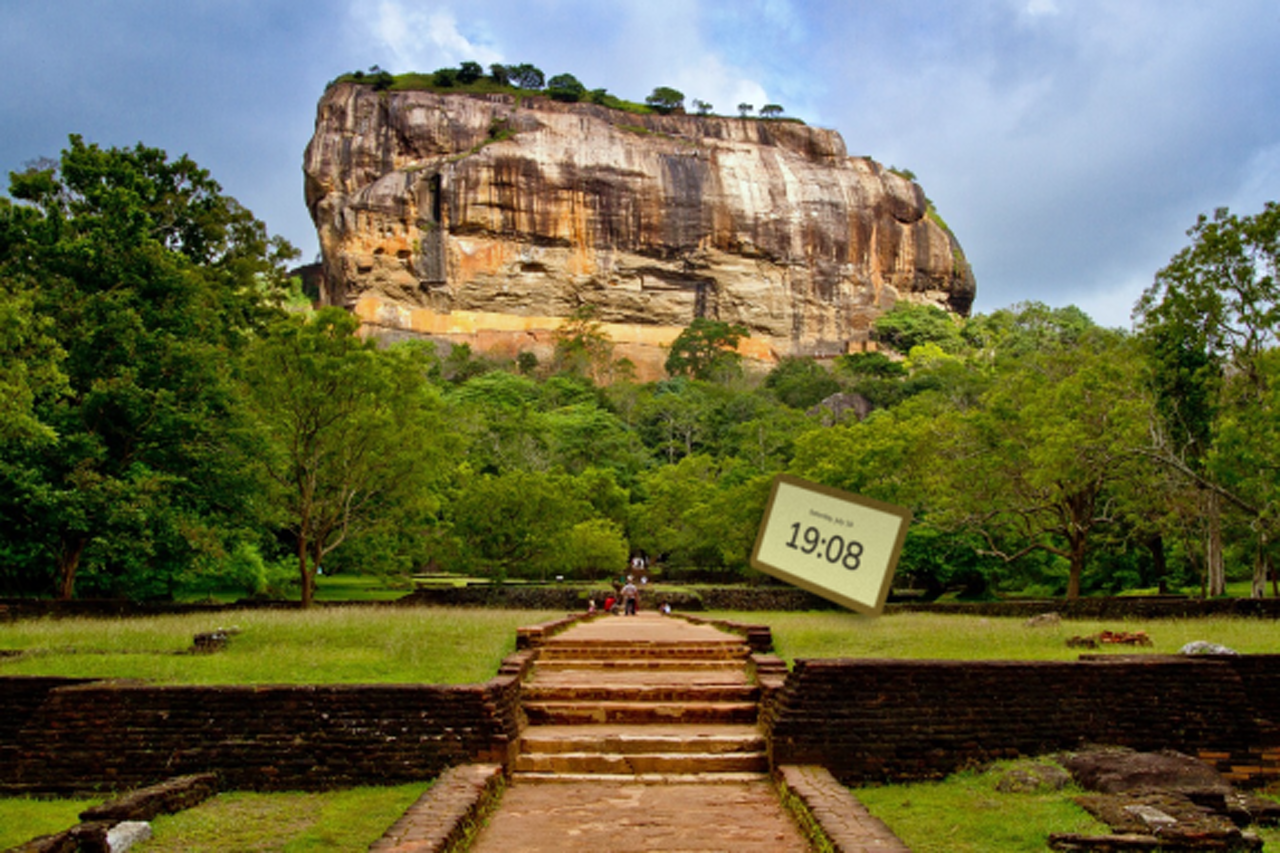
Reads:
19,08
